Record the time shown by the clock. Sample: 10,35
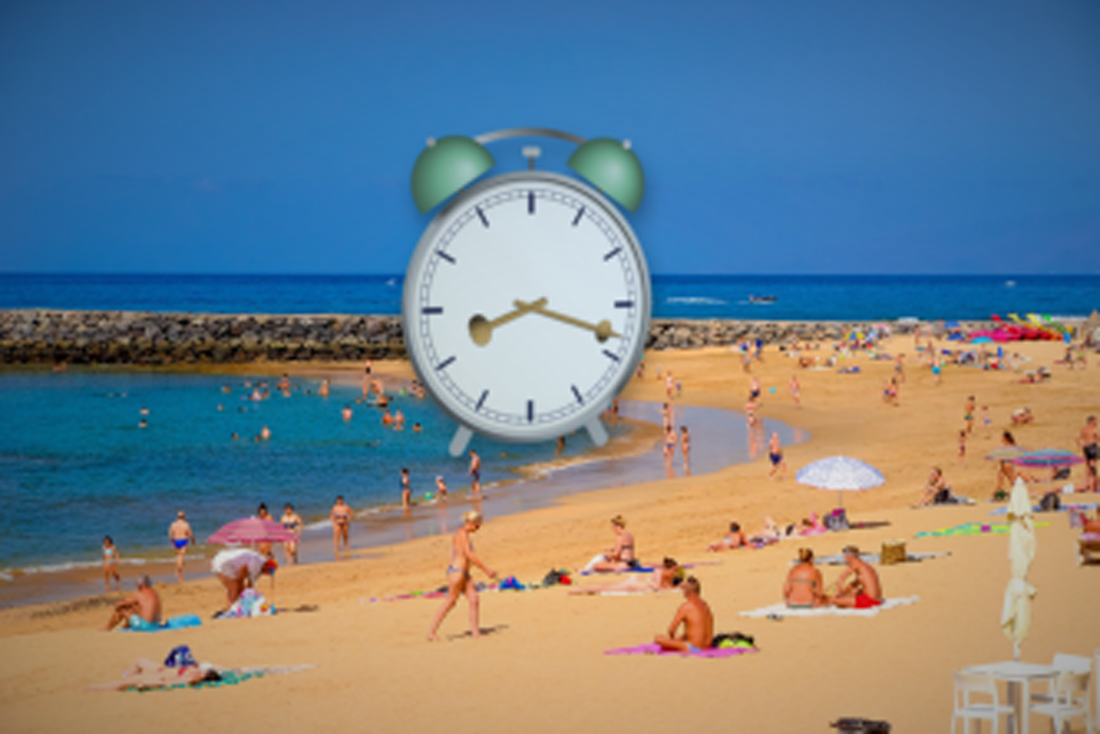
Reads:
8,18
